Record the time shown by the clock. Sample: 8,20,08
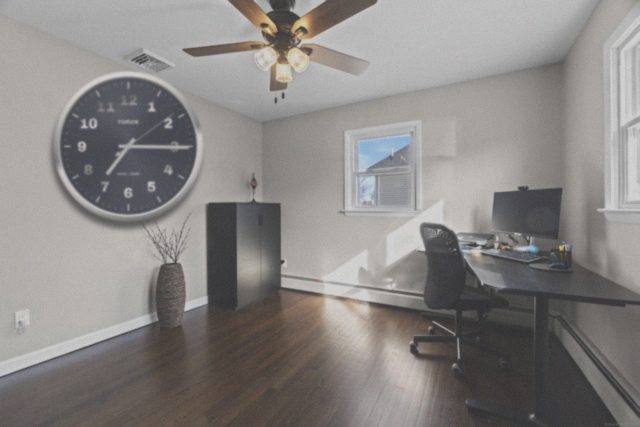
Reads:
7,15,09
